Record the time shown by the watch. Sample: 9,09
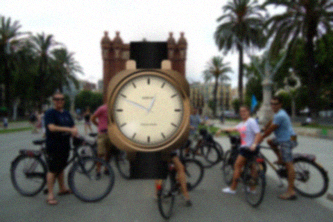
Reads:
12,49
